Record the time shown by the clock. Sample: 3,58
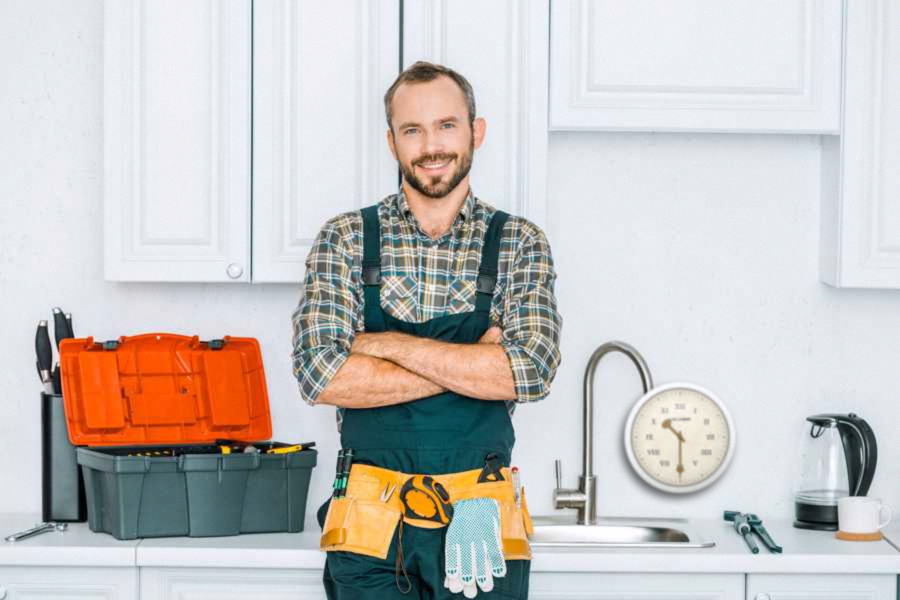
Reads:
10,30
